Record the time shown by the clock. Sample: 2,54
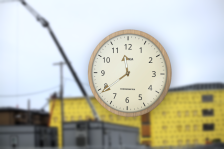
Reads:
11,39
